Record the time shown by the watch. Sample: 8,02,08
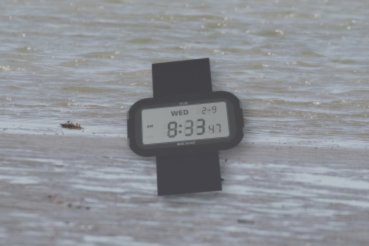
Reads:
8,33,47
